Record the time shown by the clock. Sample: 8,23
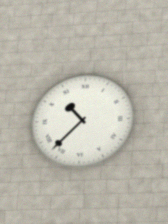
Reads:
10,37
